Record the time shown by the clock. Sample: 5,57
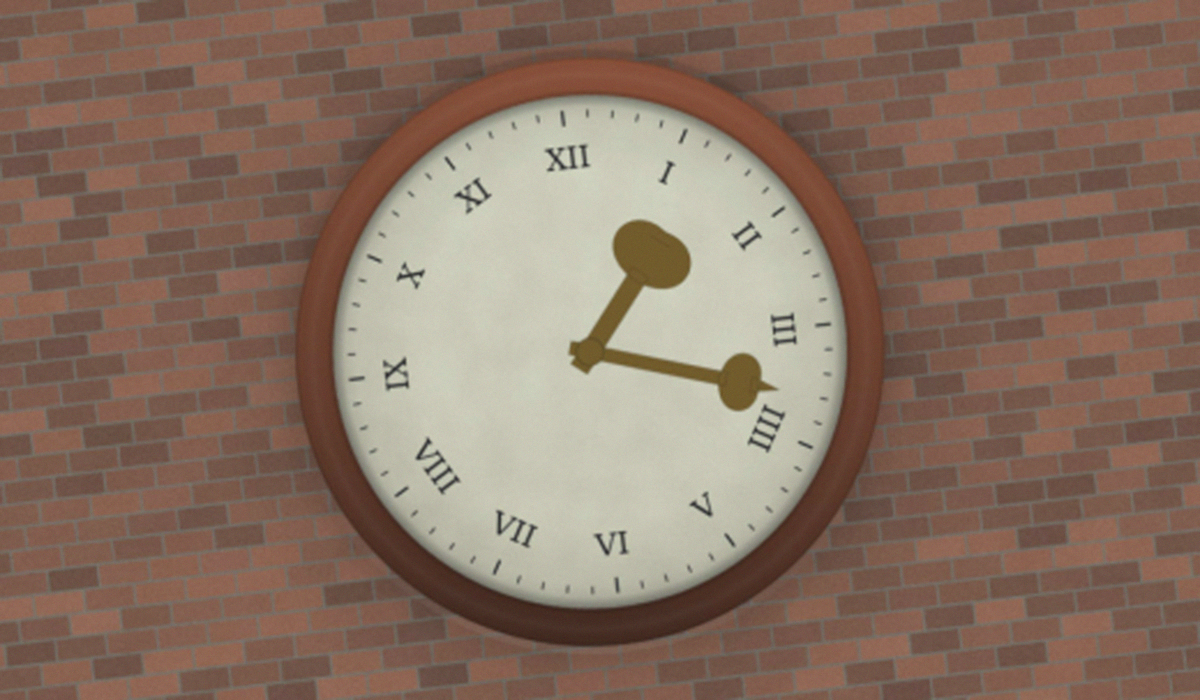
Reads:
1,18
